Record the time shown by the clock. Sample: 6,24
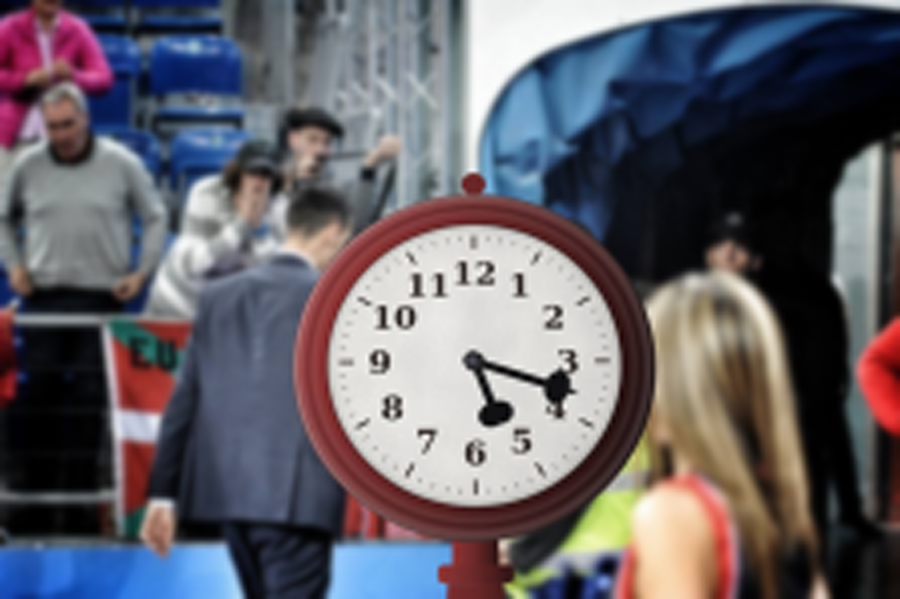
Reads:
5,18
